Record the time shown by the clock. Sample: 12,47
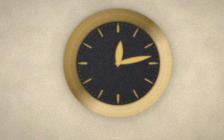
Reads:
12,13
